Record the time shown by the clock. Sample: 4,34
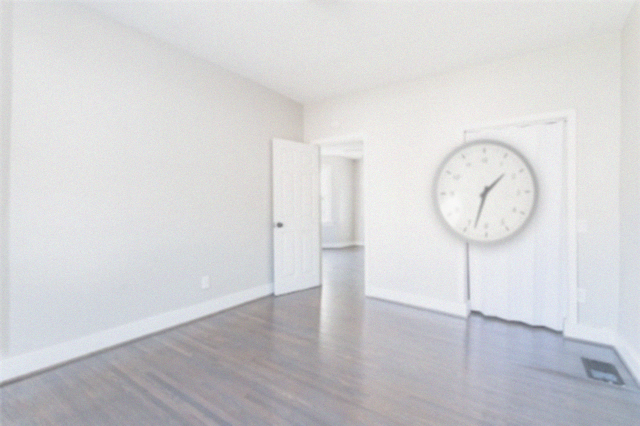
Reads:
1,33
